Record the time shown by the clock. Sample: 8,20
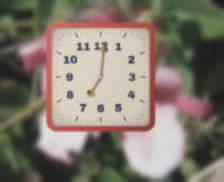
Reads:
7,01
